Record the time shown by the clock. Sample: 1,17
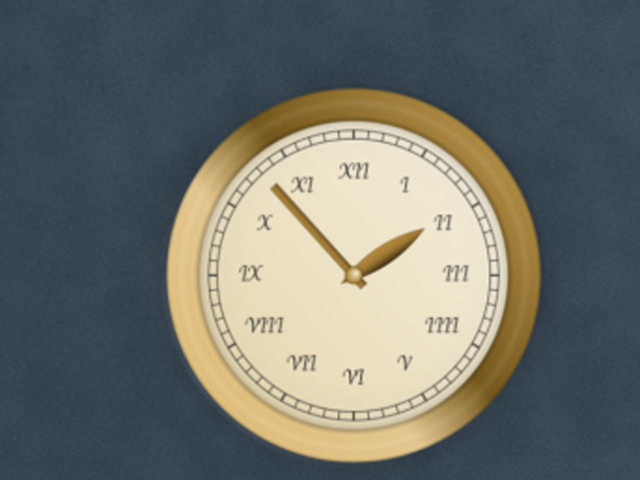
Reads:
1,53
